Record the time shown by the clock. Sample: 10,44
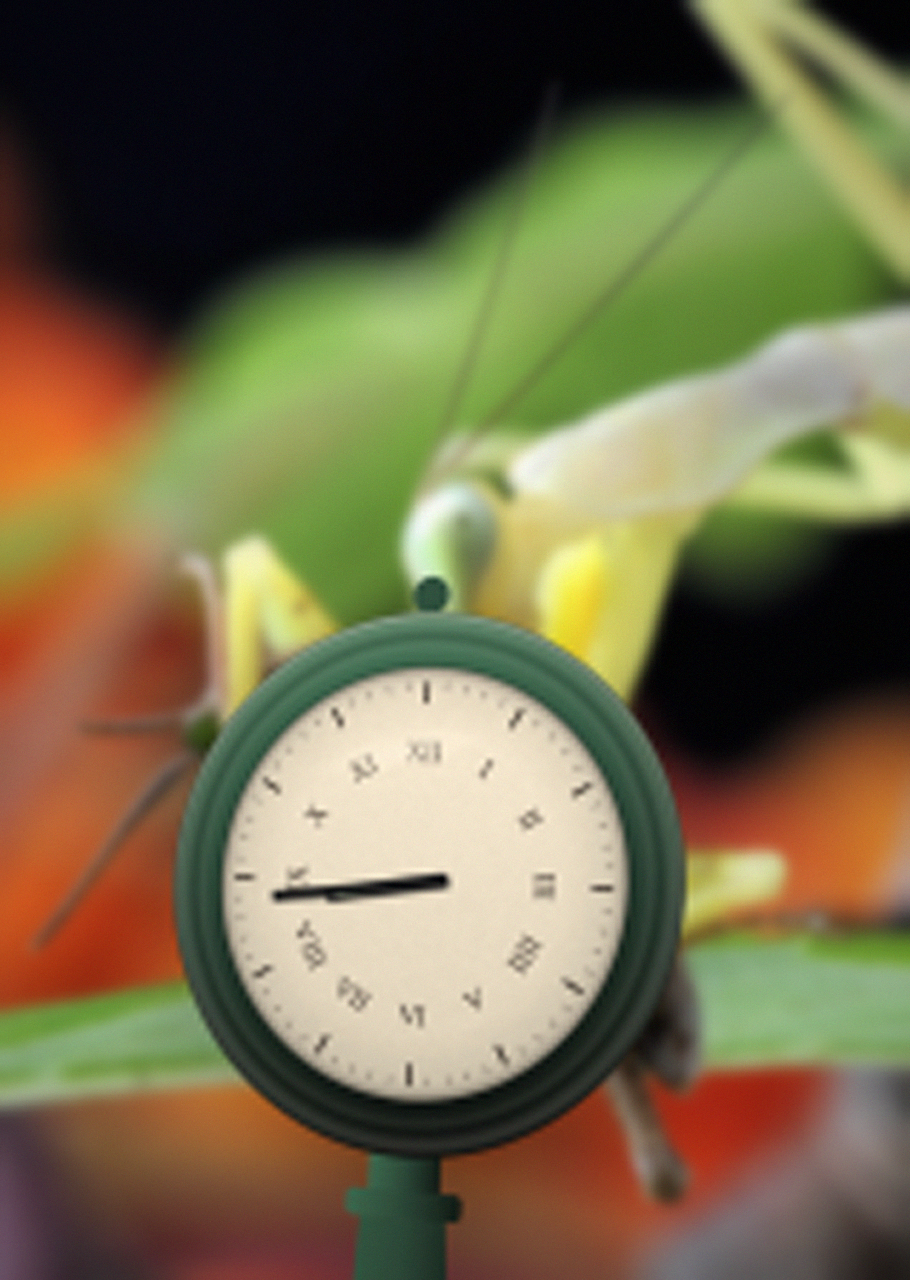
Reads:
8,44
